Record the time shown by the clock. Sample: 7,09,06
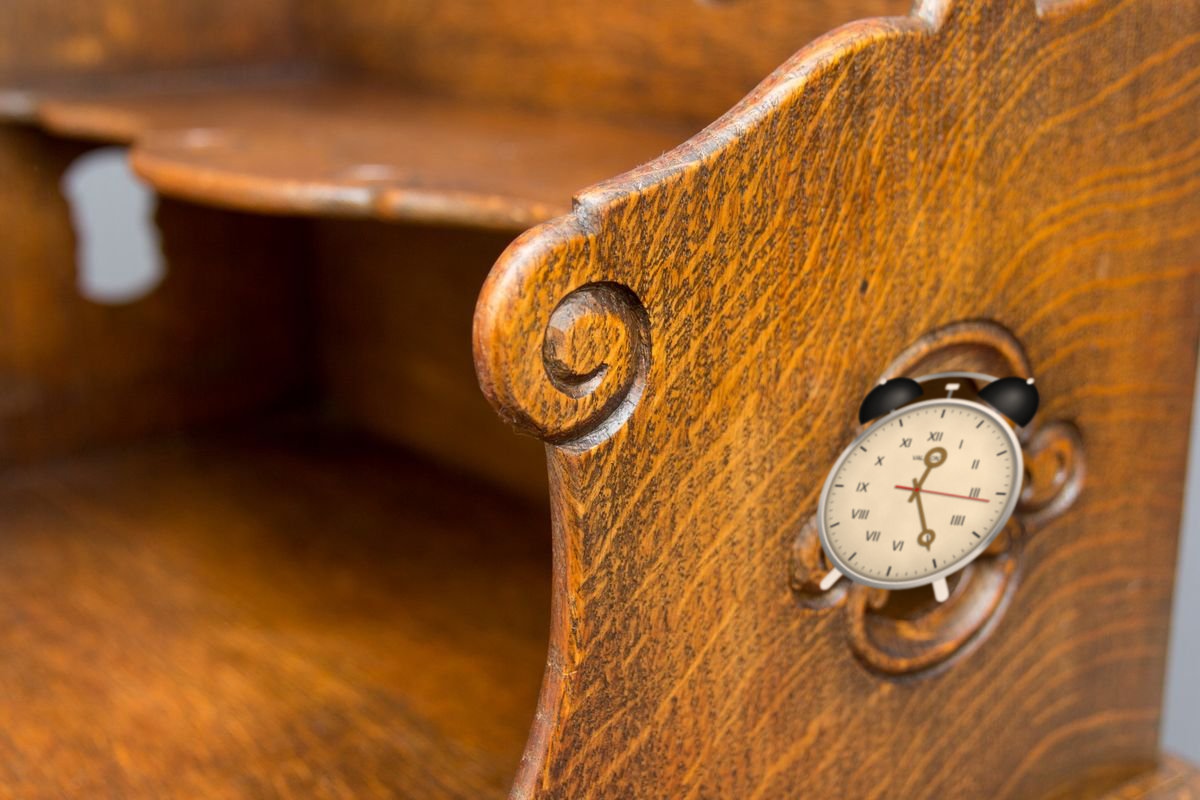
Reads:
12,25,16
